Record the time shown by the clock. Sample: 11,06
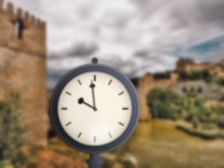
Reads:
9,59
